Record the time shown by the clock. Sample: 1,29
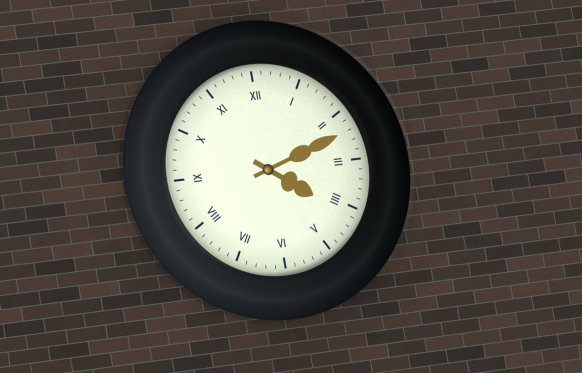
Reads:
4,12
